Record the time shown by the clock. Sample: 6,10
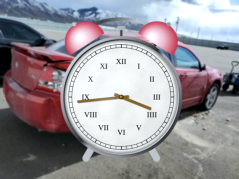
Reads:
3,44
